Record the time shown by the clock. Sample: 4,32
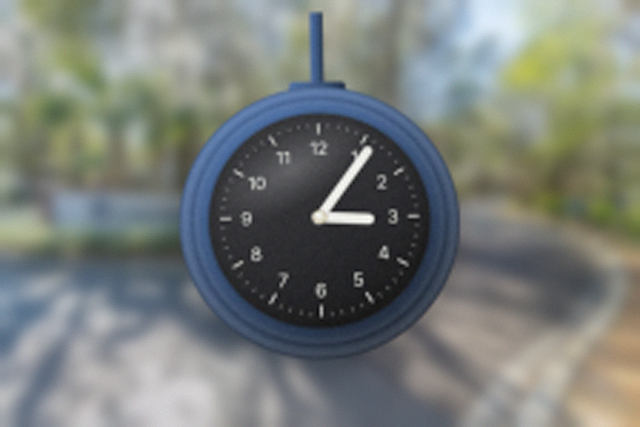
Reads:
3,06
